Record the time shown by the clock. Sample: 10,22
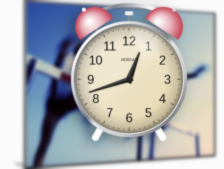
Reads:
12,42
